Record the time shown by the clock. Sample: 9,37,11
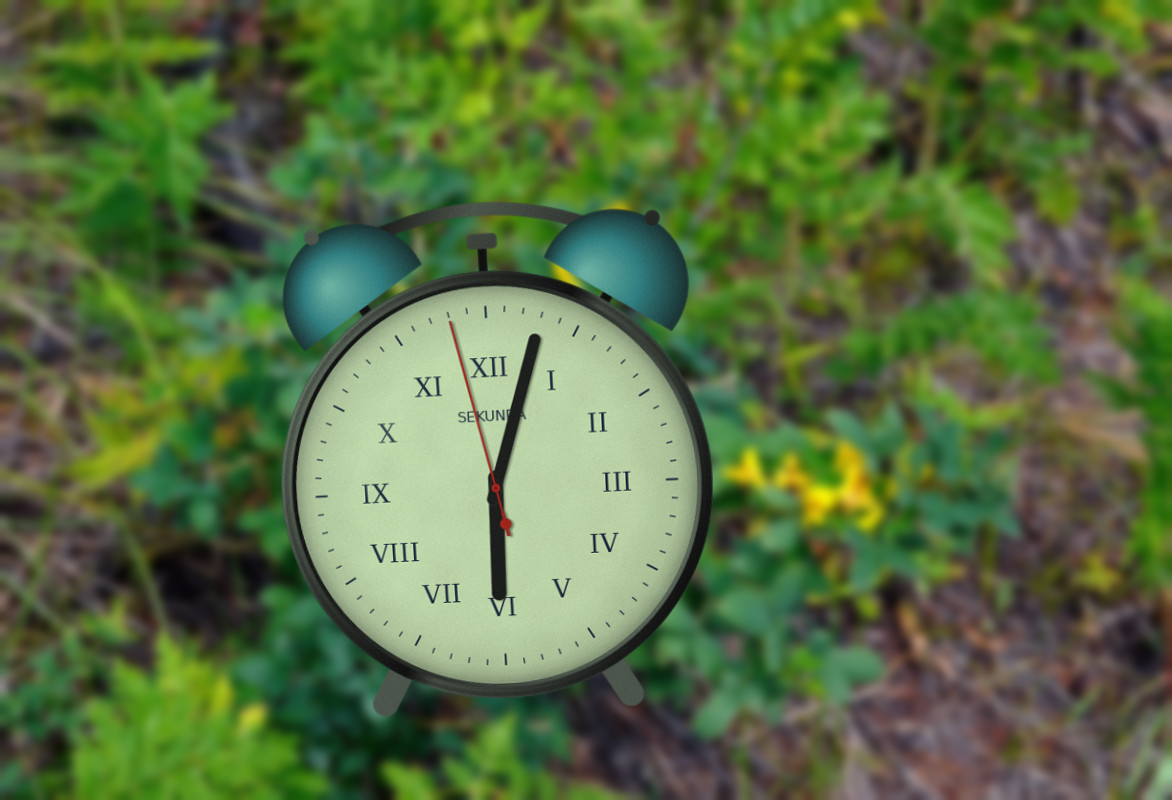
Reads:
6,02,58
